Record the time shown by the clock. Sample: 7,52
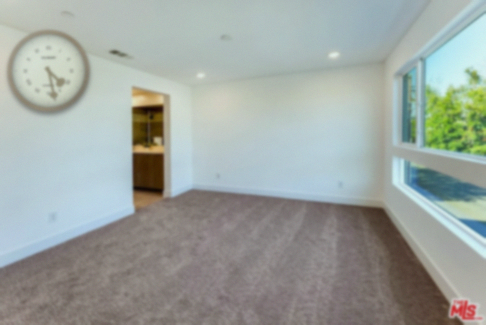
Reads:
4,28
